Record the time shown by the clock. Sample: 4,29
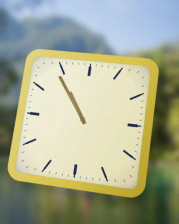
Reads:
10,54
